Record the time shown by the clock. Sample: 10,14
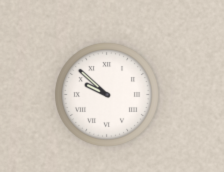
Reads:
9,52
